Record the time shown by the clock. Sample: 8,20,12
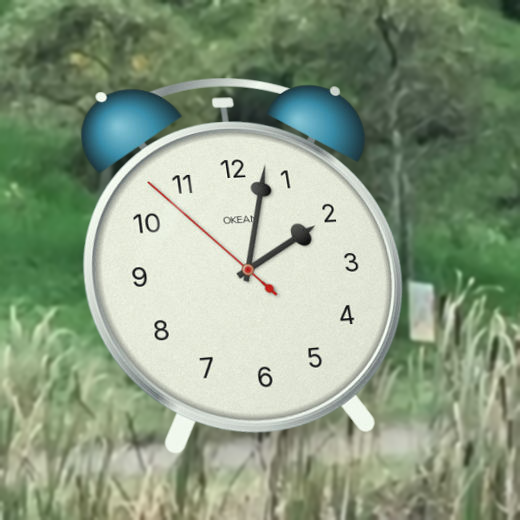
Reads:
2,02,53
